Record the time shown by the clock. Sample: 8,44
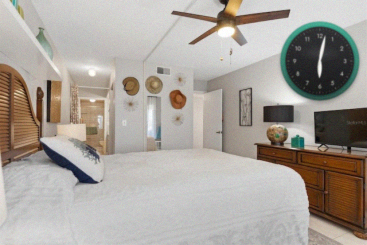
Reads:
6,02
